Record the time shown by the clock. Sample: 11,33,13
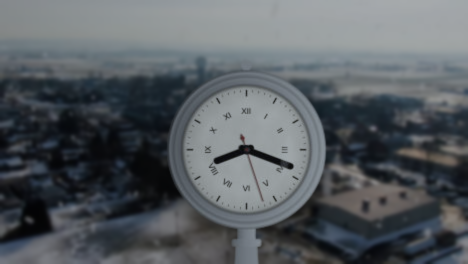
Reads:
8,18,27
